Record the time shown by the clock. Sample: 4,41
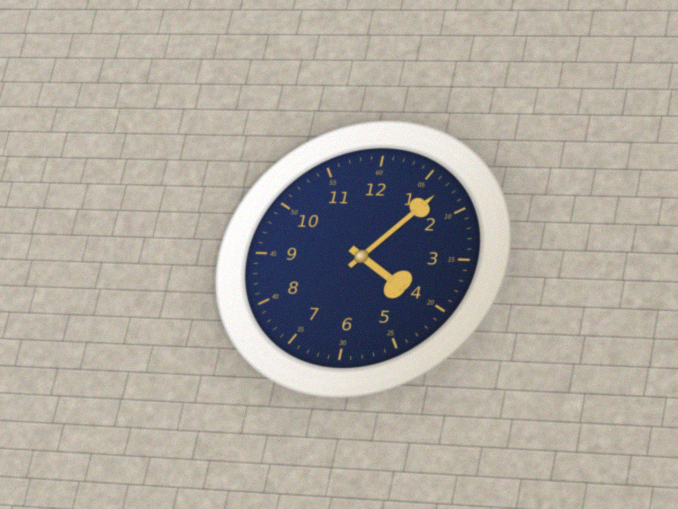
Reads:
4,07
